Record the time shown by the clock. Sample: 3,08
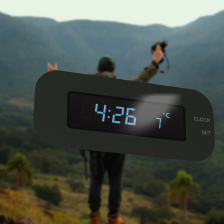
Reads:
4,26
